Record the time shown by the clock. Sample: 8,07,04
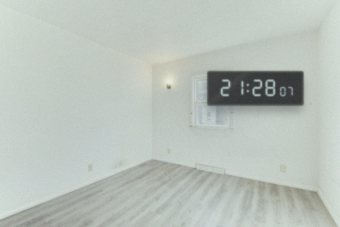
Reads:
21,28,07
